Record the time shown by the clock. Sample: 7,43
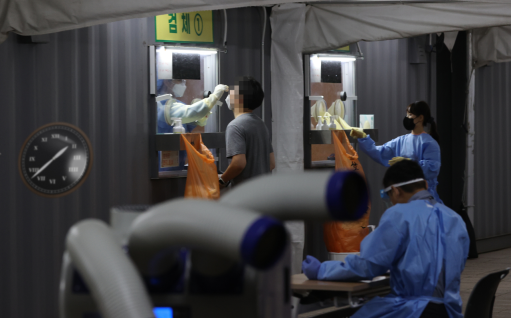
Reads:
1,38
